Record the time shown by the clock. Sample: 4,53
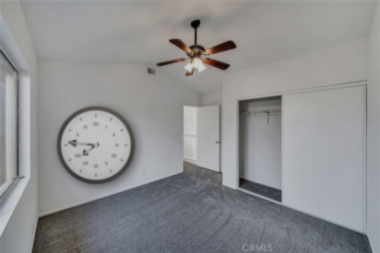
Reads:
7,46
